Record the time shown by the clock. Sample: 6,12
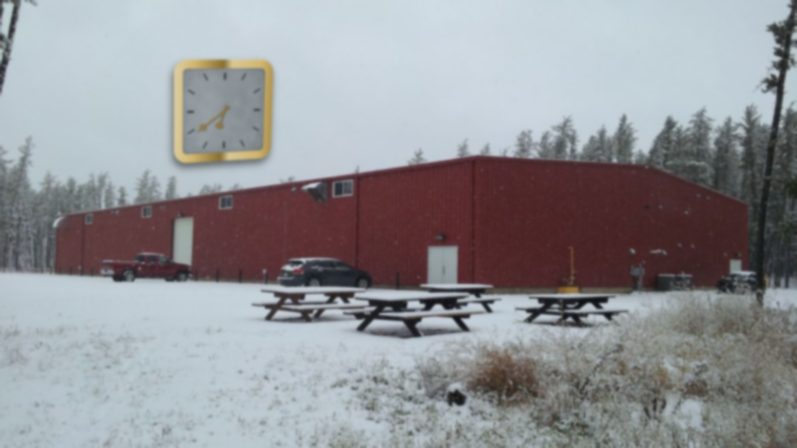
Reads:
6,39
